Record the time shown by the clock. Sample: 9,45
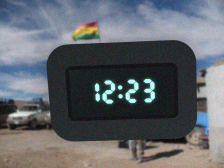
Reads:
12,23
